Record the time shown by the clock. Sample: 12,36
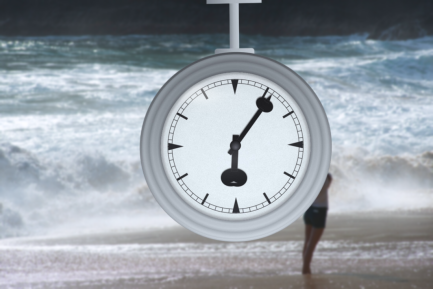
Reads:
6,06
